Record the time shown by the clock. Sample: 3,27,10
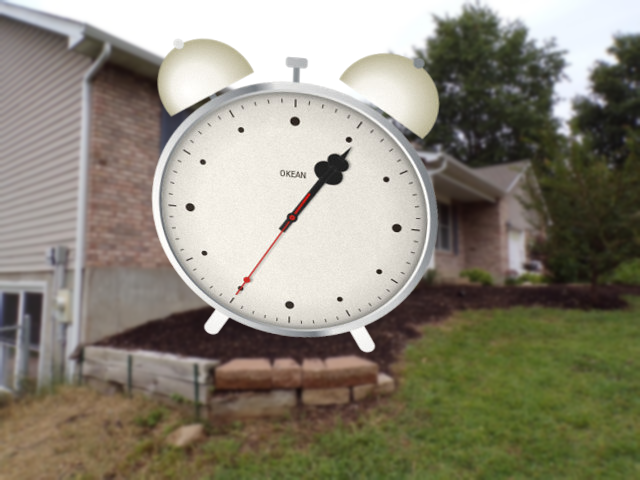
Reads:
1,05,35
